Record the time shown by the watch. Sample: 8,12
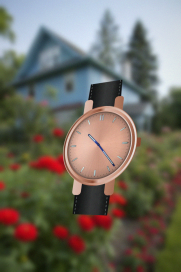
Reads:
10,23
